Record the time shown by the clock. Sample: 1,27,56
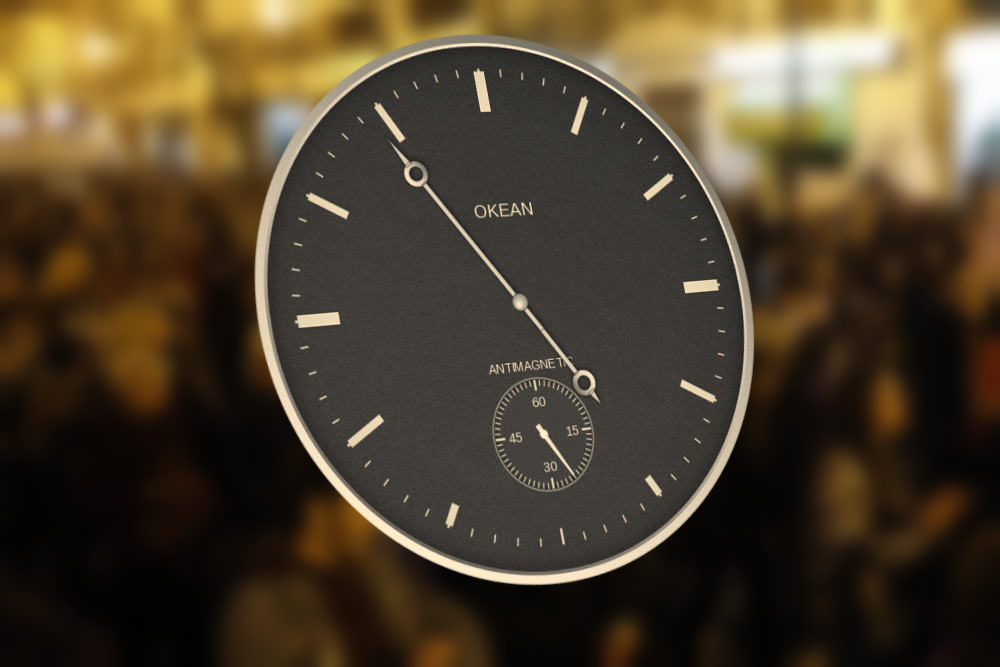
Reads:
4,54,25
